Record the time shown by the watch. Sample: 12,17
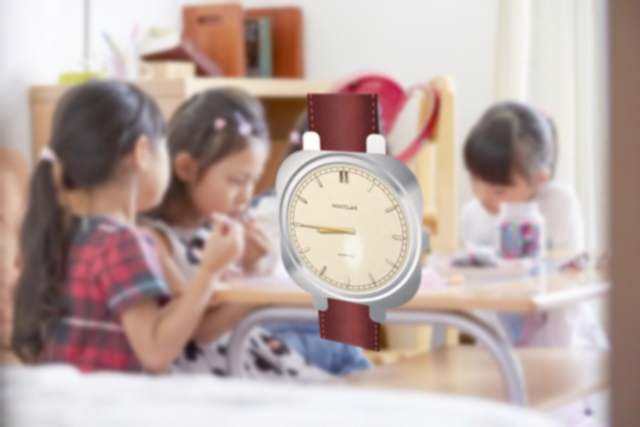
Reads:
8,45
